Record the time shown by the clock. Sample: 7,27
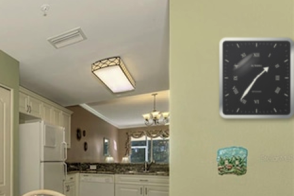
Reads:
1,36
